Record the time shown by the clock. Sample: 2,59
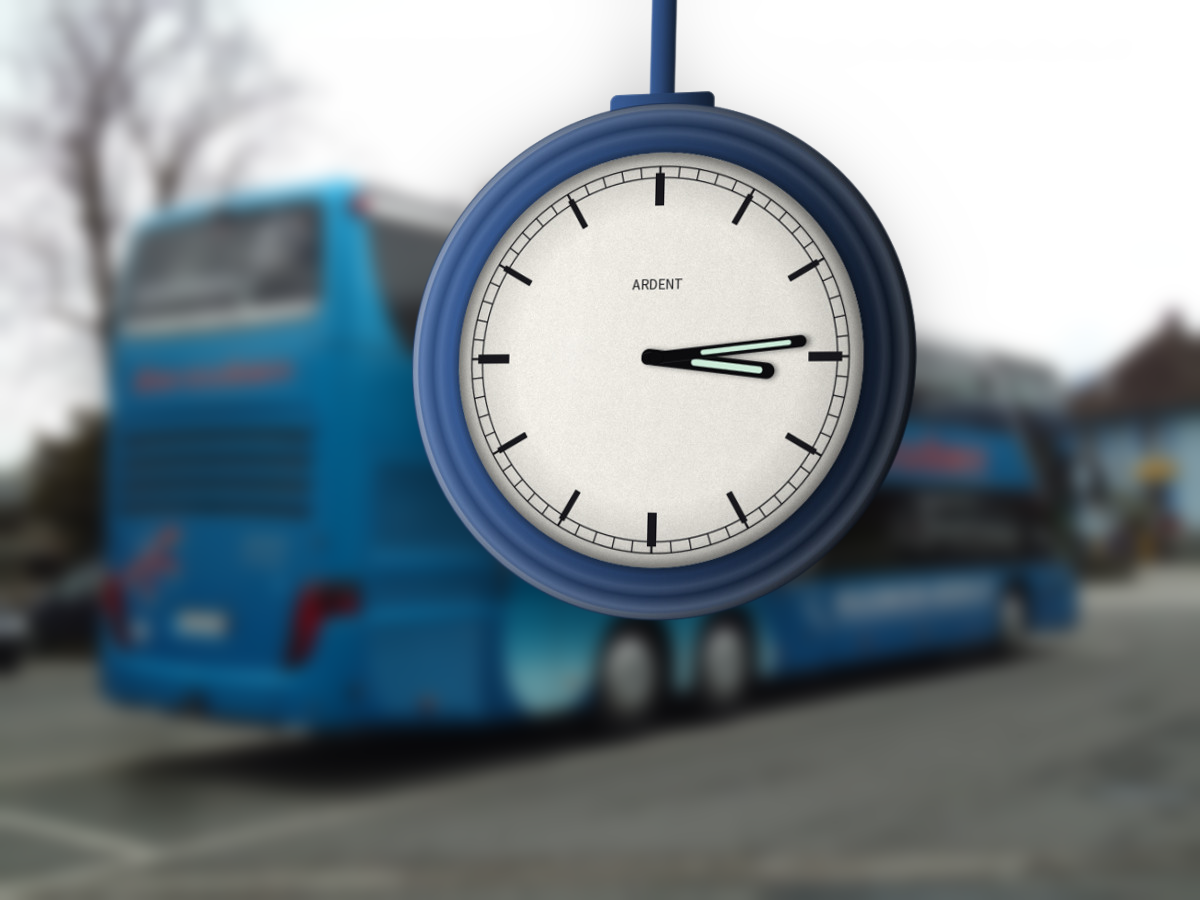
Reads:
3,14
